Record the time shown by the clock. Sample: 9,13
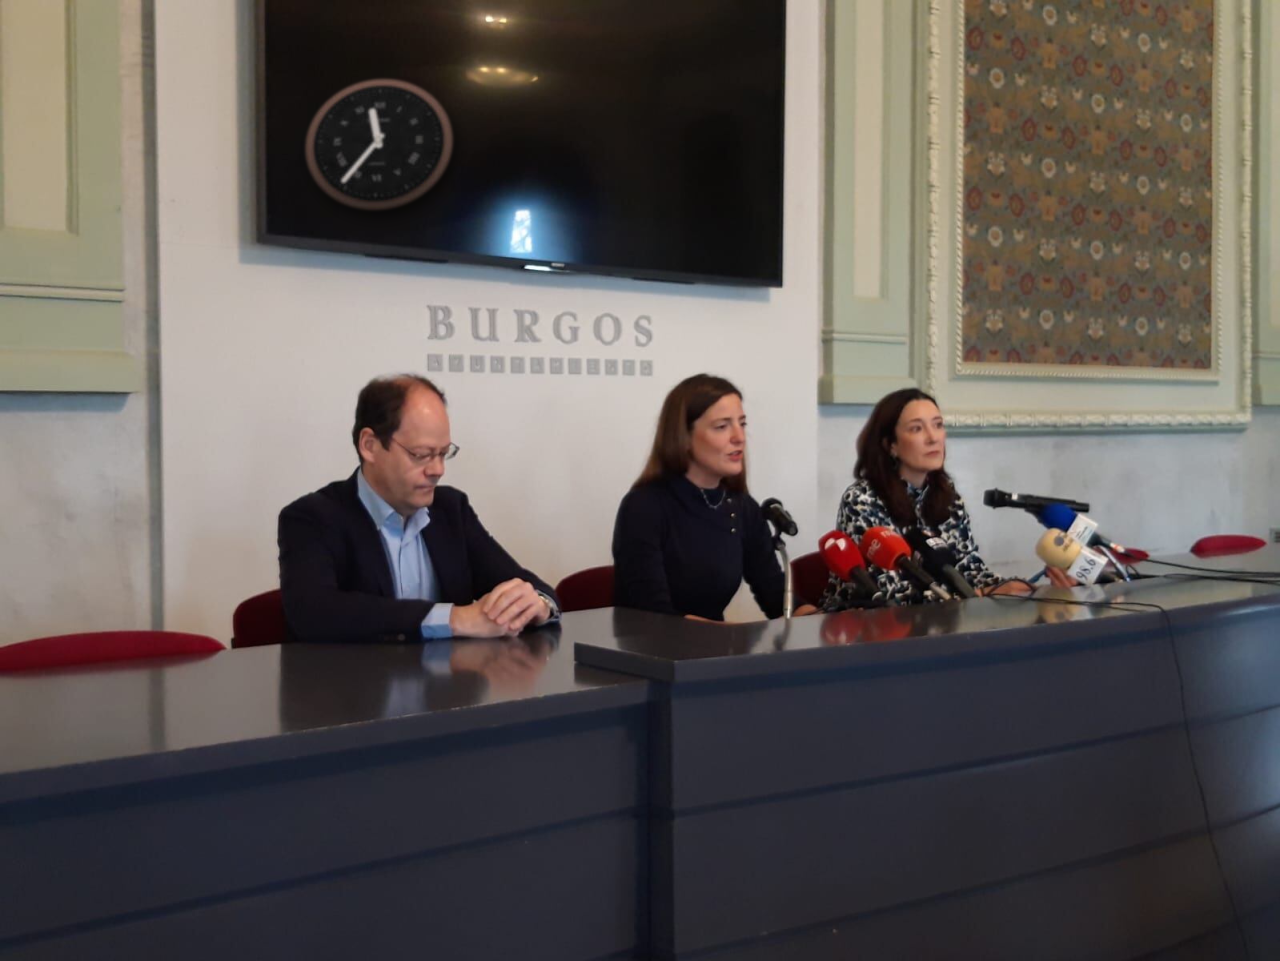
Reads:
11,36
